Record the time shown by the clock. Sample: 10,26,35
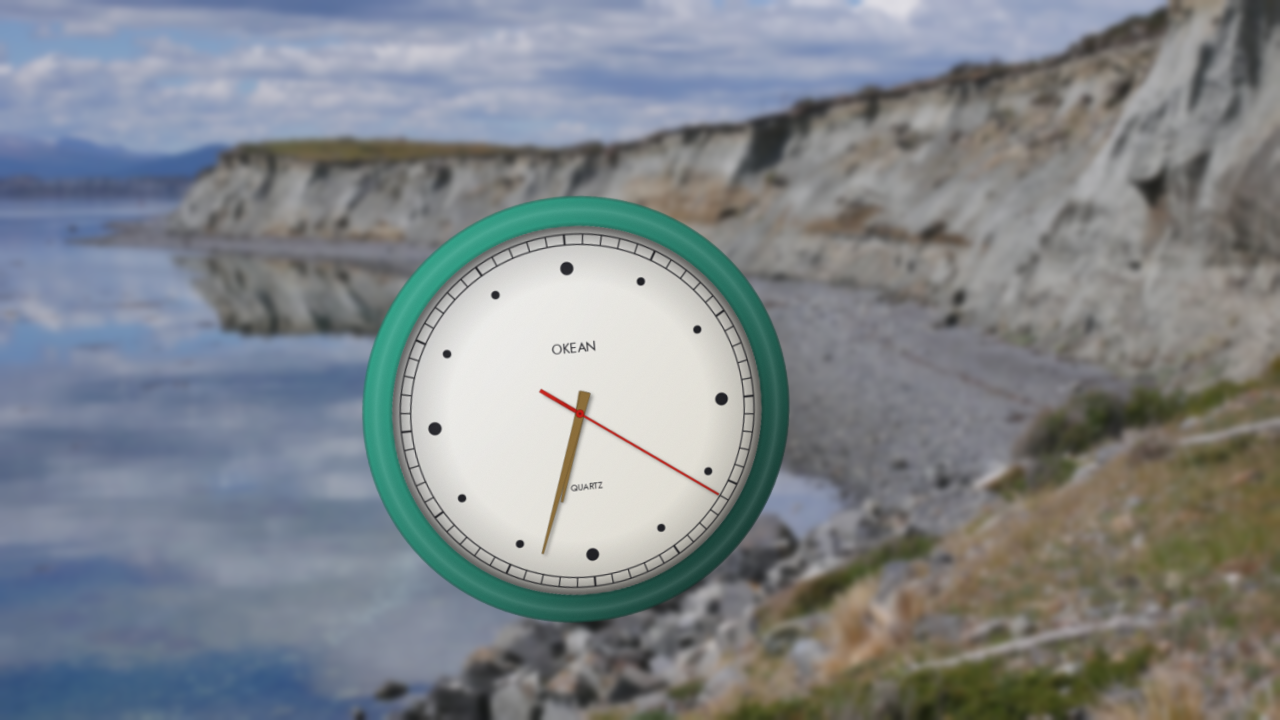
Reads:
6,33,21
